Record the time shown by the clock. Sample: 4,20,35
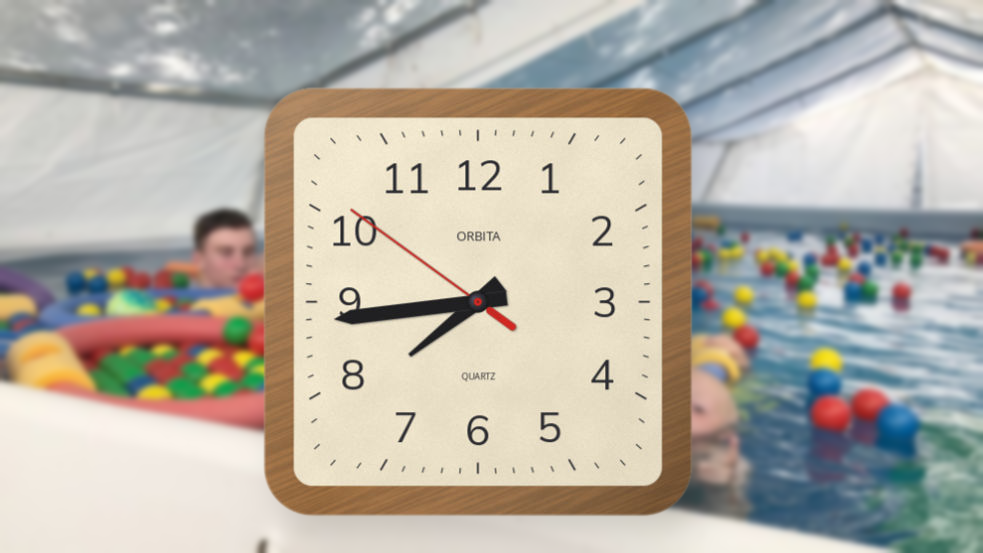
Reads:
7,43,51
